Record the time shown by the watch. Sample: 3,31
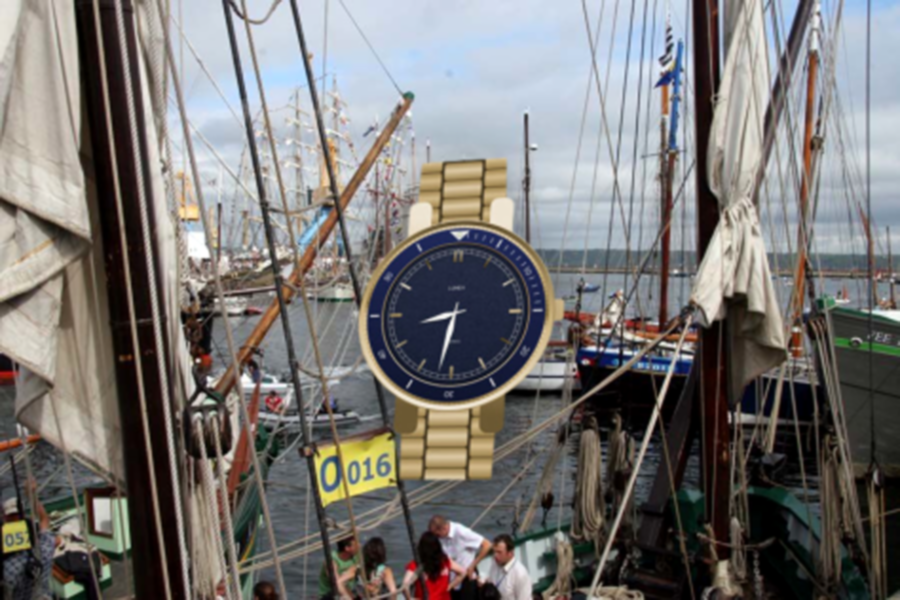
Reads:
8,32
